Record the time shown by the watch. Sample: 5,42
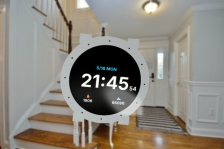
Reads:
21,45
